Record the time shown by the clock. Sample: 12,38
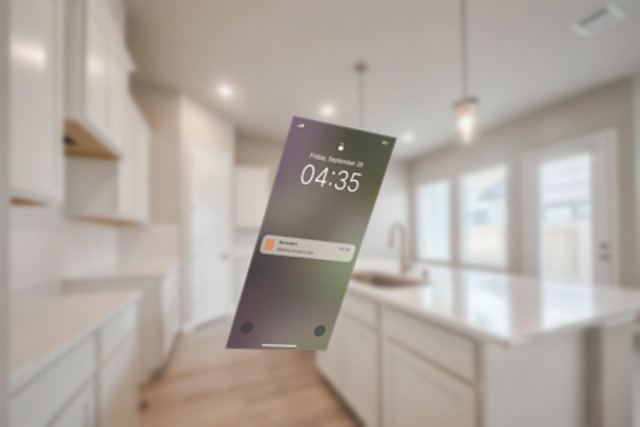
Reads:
4,35
